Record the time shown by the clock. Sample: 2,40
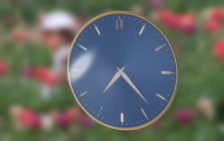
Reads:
7,23
